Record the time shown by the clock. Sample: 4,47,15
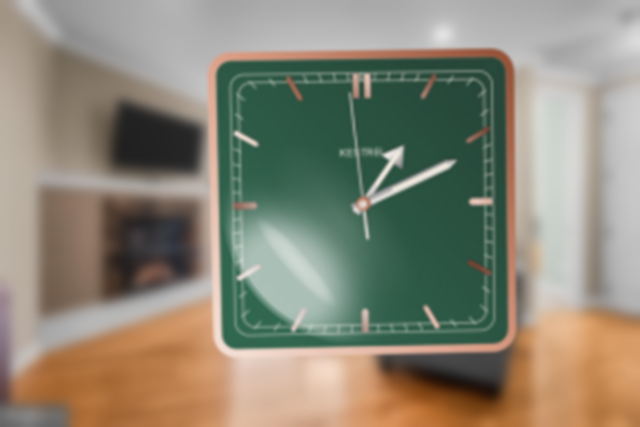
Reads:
1,10,59
